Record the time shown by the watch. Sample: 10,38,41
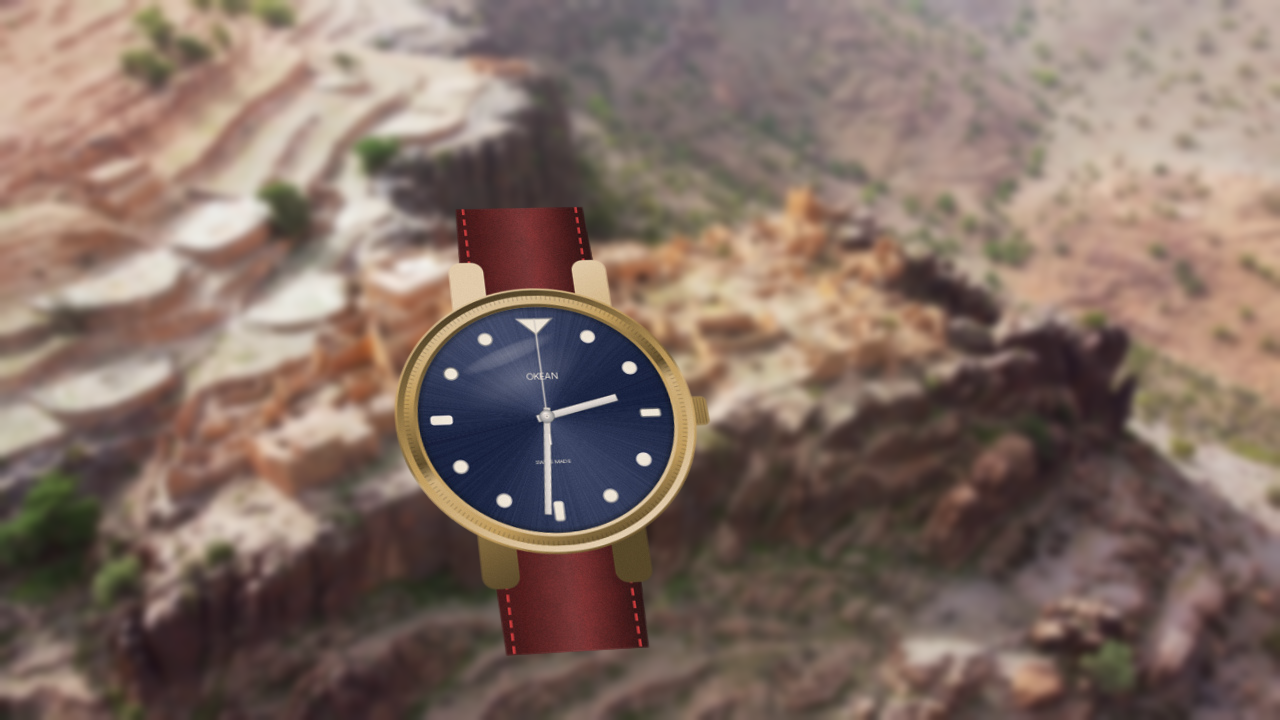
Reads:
2,31,00
